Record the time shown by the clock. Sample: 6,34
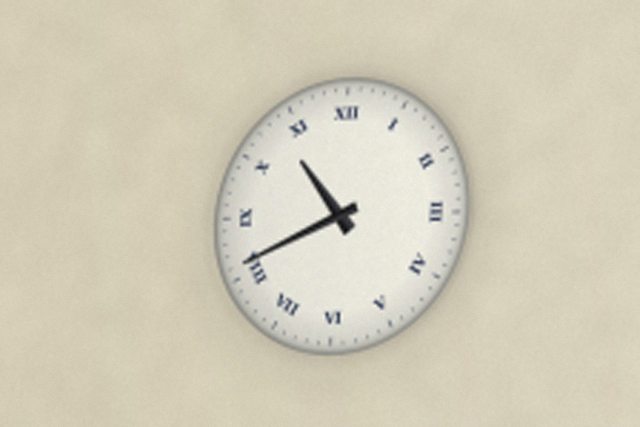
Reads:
10,41
